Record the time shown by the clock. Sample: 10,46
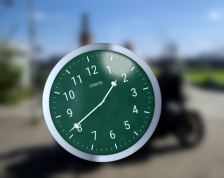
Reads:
1,41
